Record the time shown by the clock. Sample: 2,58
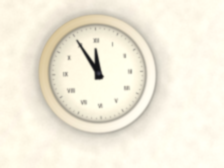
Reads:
11,55
